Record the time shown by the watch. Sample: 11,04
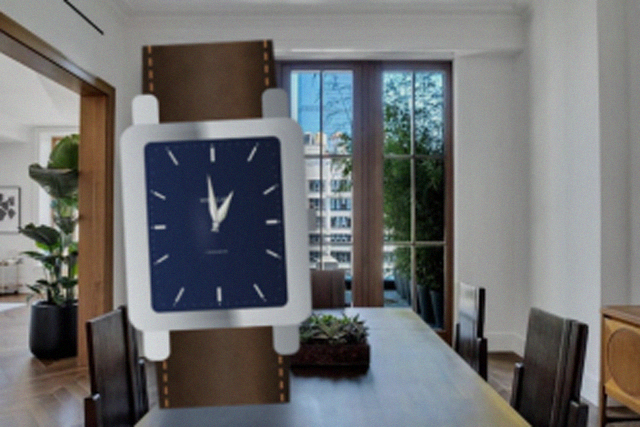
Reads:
12,59
